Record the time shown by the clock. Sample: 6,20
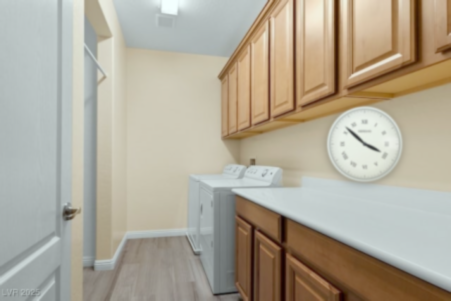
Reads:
3,52
